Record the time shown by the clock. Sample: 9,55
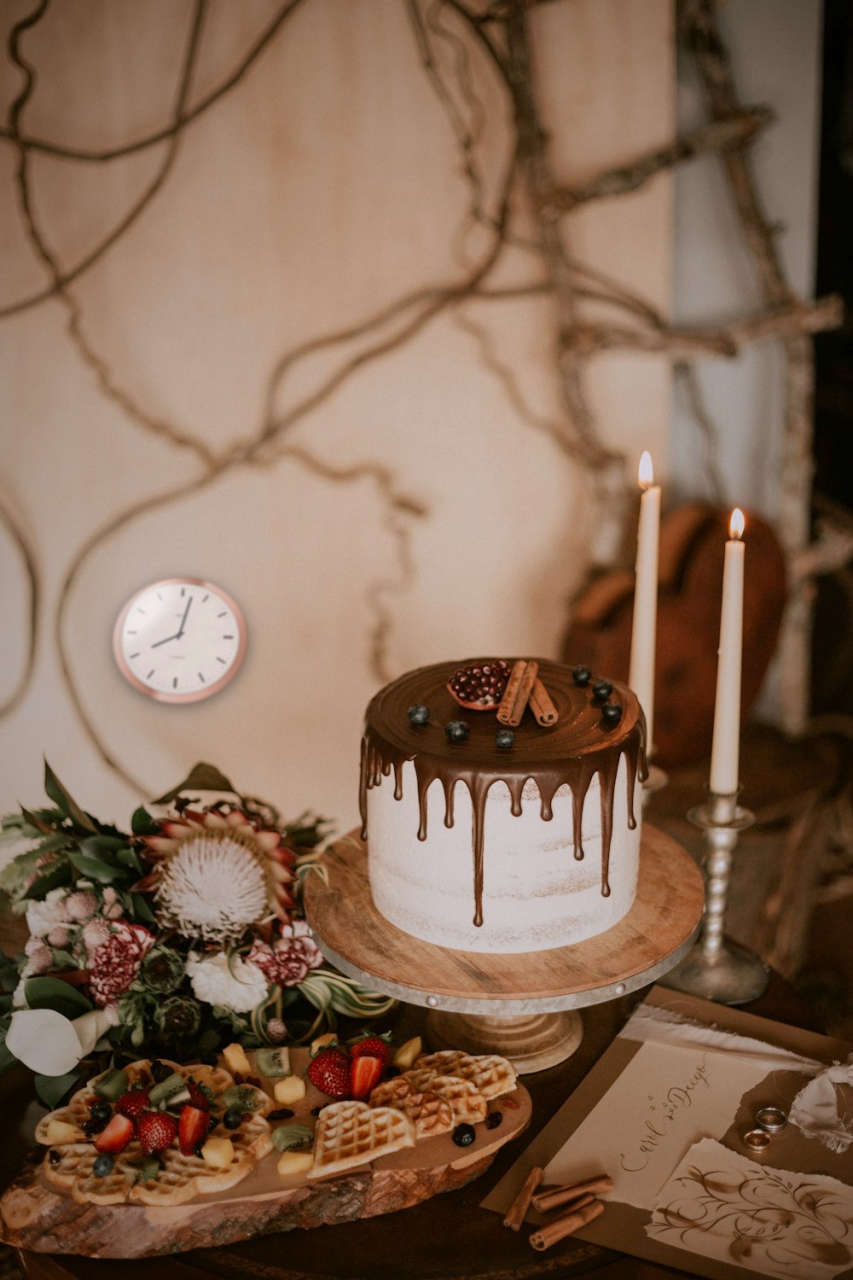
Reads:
8,02
